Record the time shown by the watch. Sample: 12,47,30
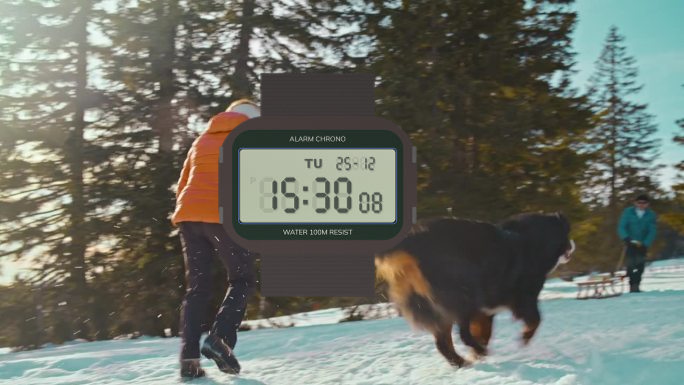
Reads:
15,30,08
